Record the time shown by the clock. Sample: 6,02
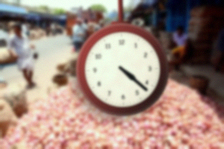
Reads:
4,22
